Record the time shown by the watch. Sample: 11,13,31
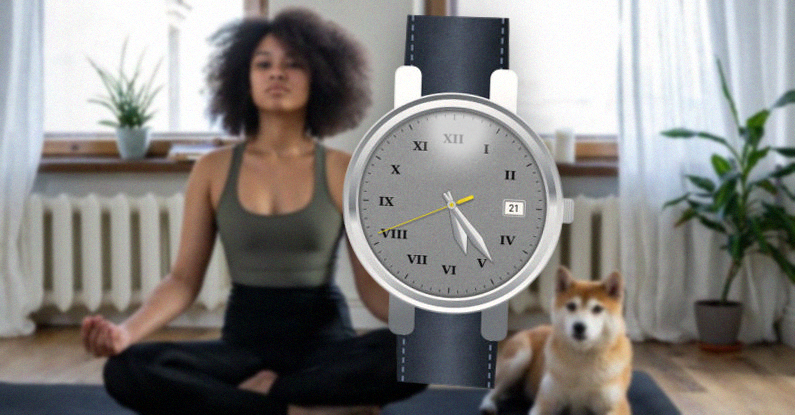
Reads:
5,23,41
